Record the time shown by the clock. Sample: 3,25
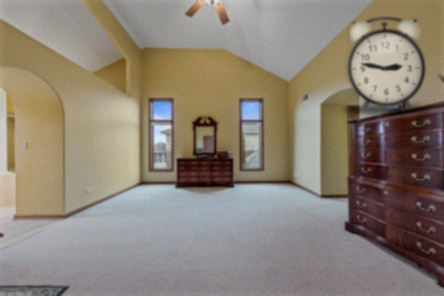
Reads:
2,47
